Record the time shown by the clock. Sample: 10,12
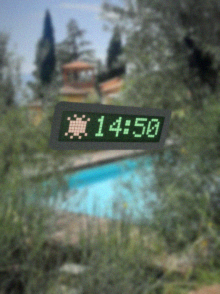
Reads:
14,50
